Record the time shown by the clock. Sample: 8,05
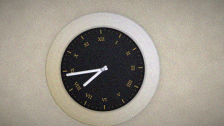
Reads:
7,44
